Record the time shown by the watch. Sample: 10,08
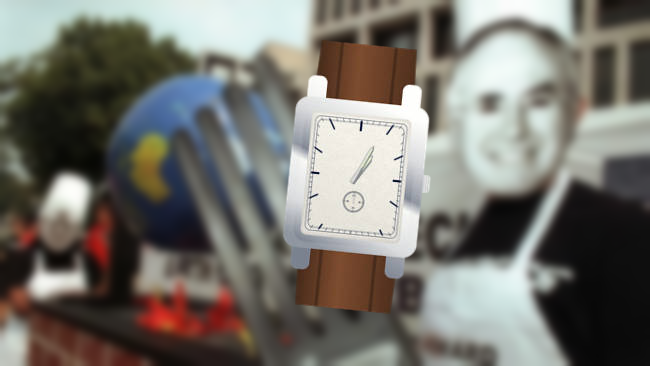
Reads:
1,04
